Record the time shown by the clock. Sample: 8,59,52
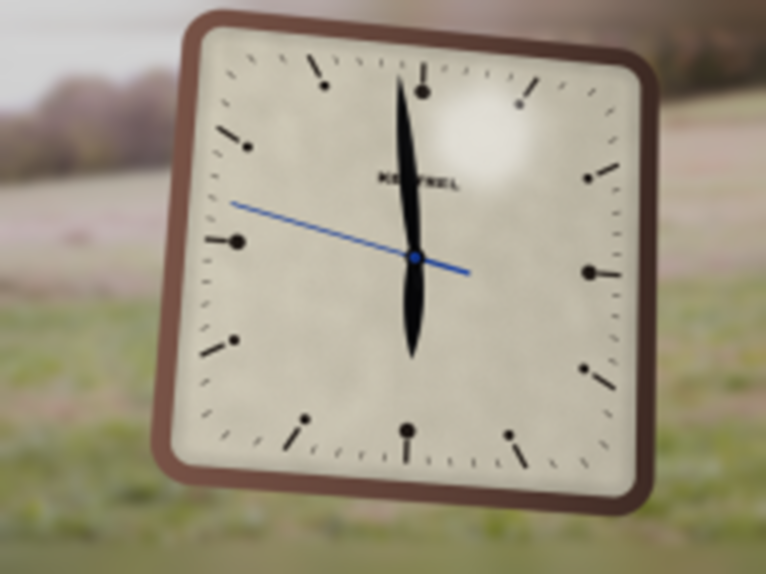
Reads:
5,58,47
